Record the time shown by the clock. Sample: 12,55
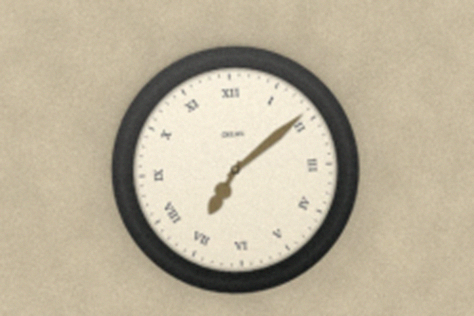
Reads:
7,09
